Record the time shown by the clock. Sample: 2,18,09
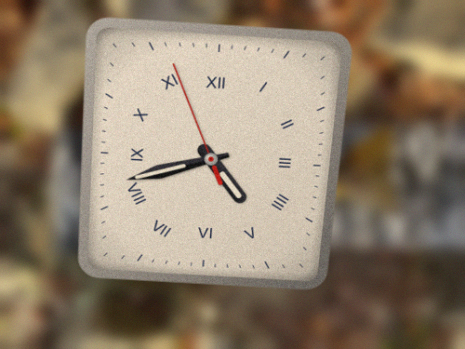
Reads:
4,41,56
